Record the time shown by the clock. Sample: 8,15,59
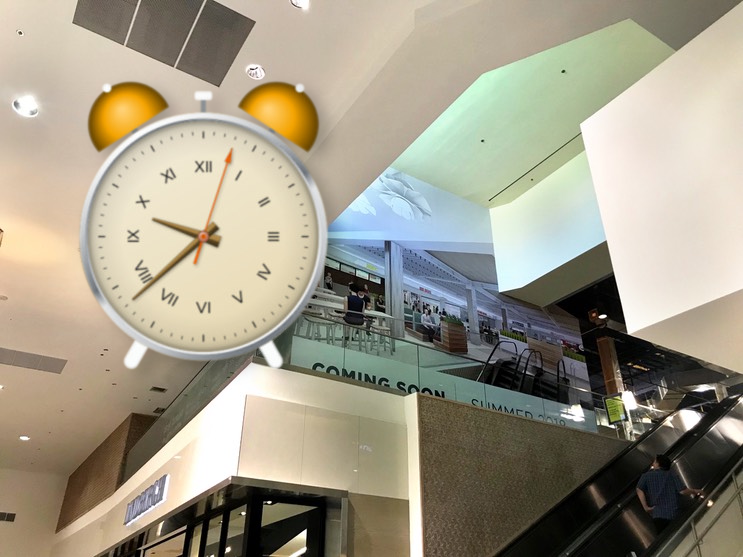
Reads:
9,38,03
